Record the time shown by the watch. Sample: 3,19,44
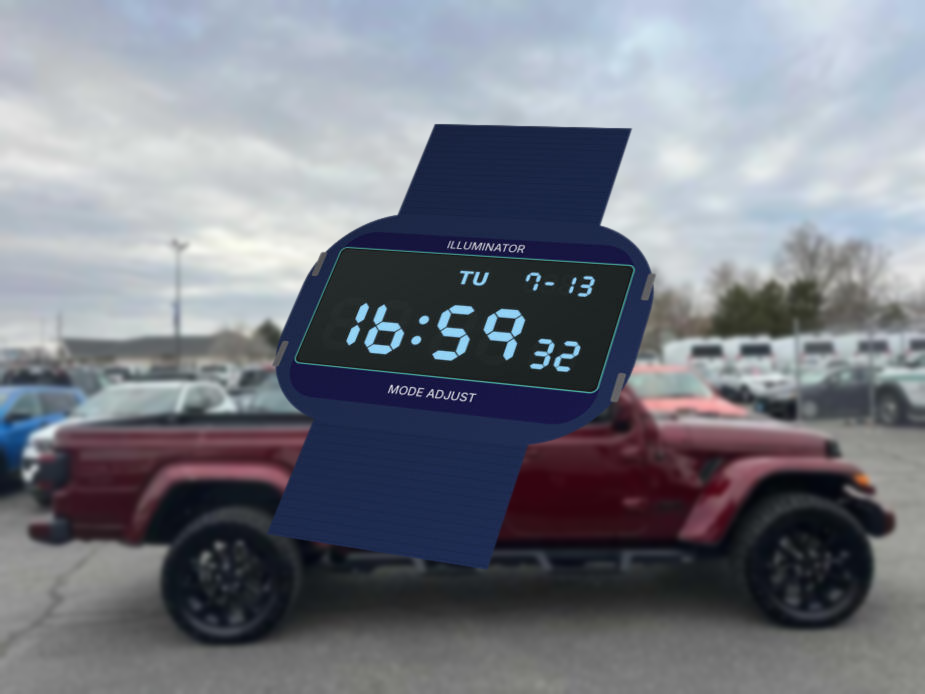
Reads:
16,59,32
